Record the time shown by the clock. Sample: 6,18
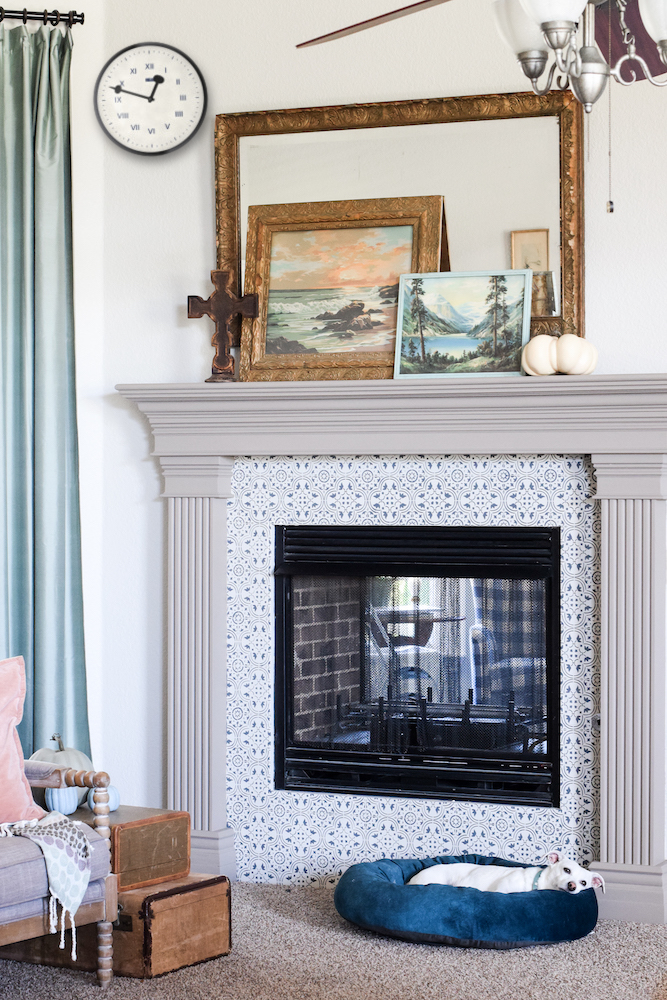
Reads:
12,48
